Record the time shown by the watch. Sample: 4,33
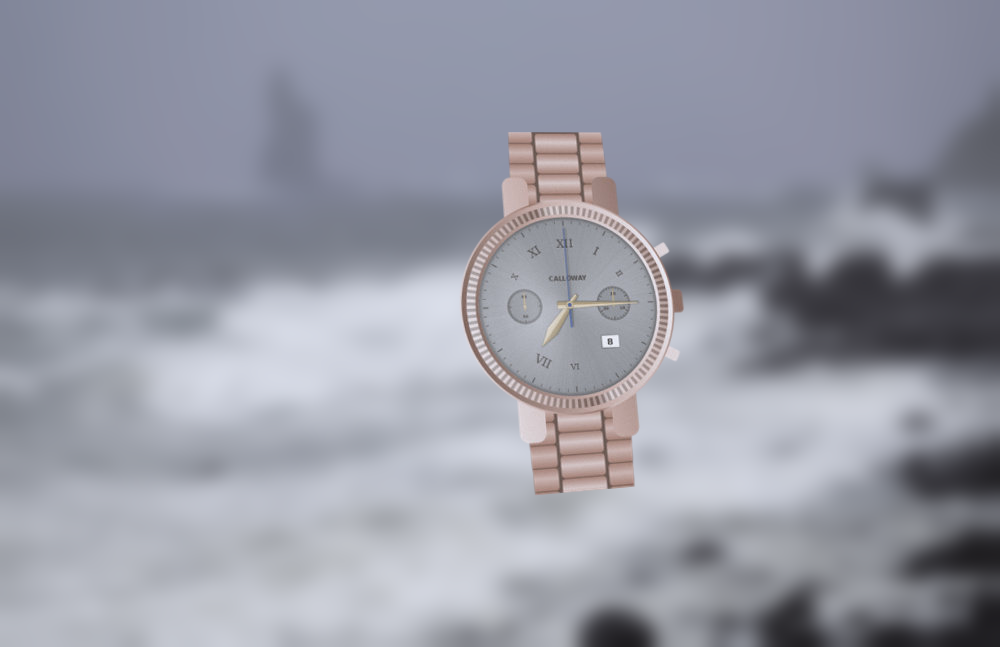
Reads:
7,15
